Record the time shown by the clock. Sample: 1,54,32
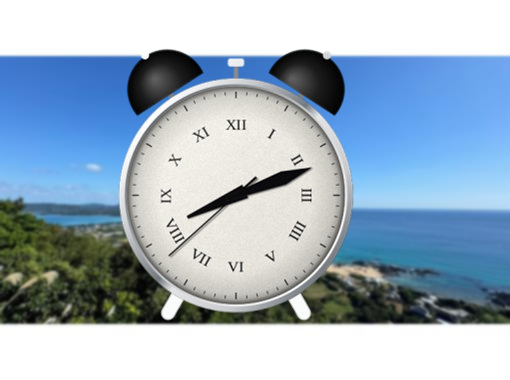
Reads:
8,11,38
